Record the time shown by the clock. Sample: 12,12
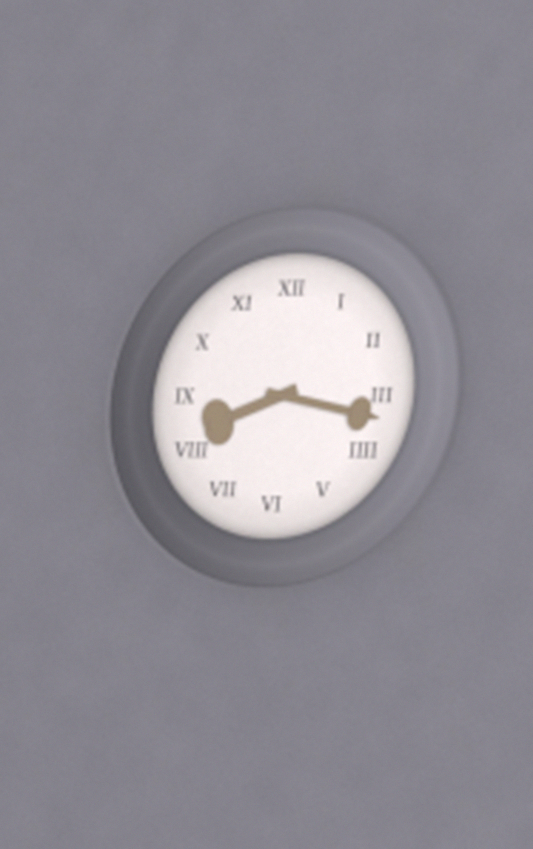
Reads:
8,17
